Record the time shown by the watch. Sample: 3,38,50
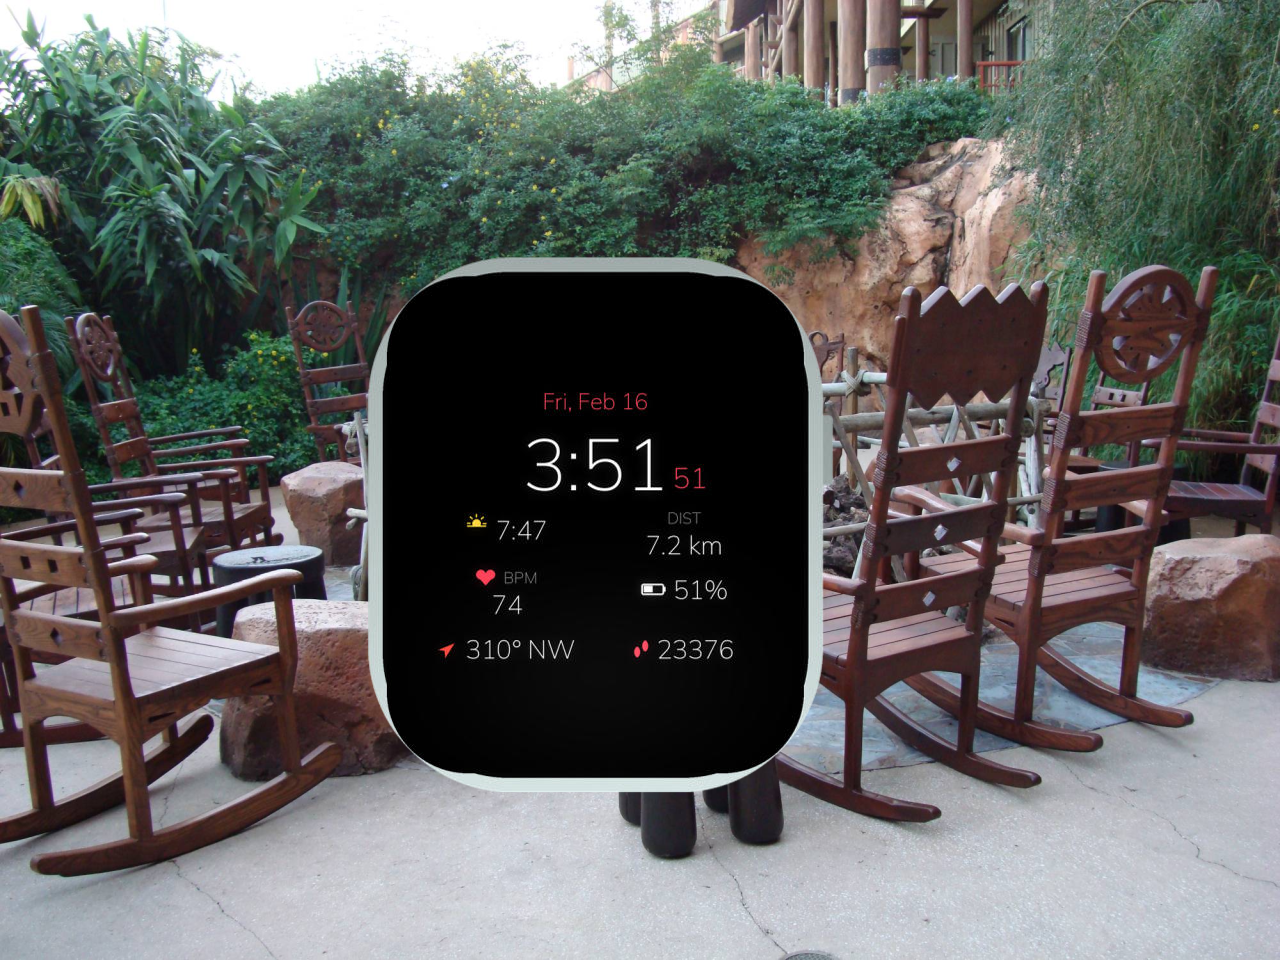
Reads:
3,51,51
